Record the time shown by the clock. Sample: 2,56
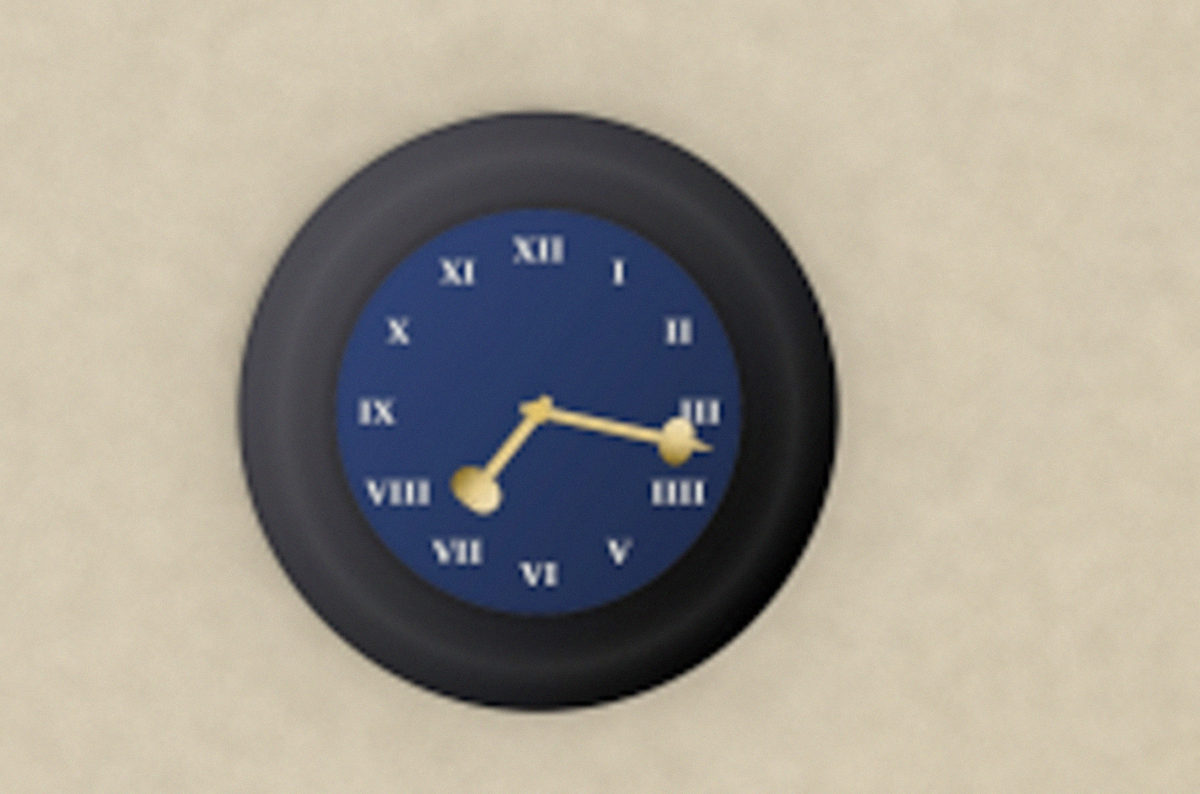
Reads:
7,17
